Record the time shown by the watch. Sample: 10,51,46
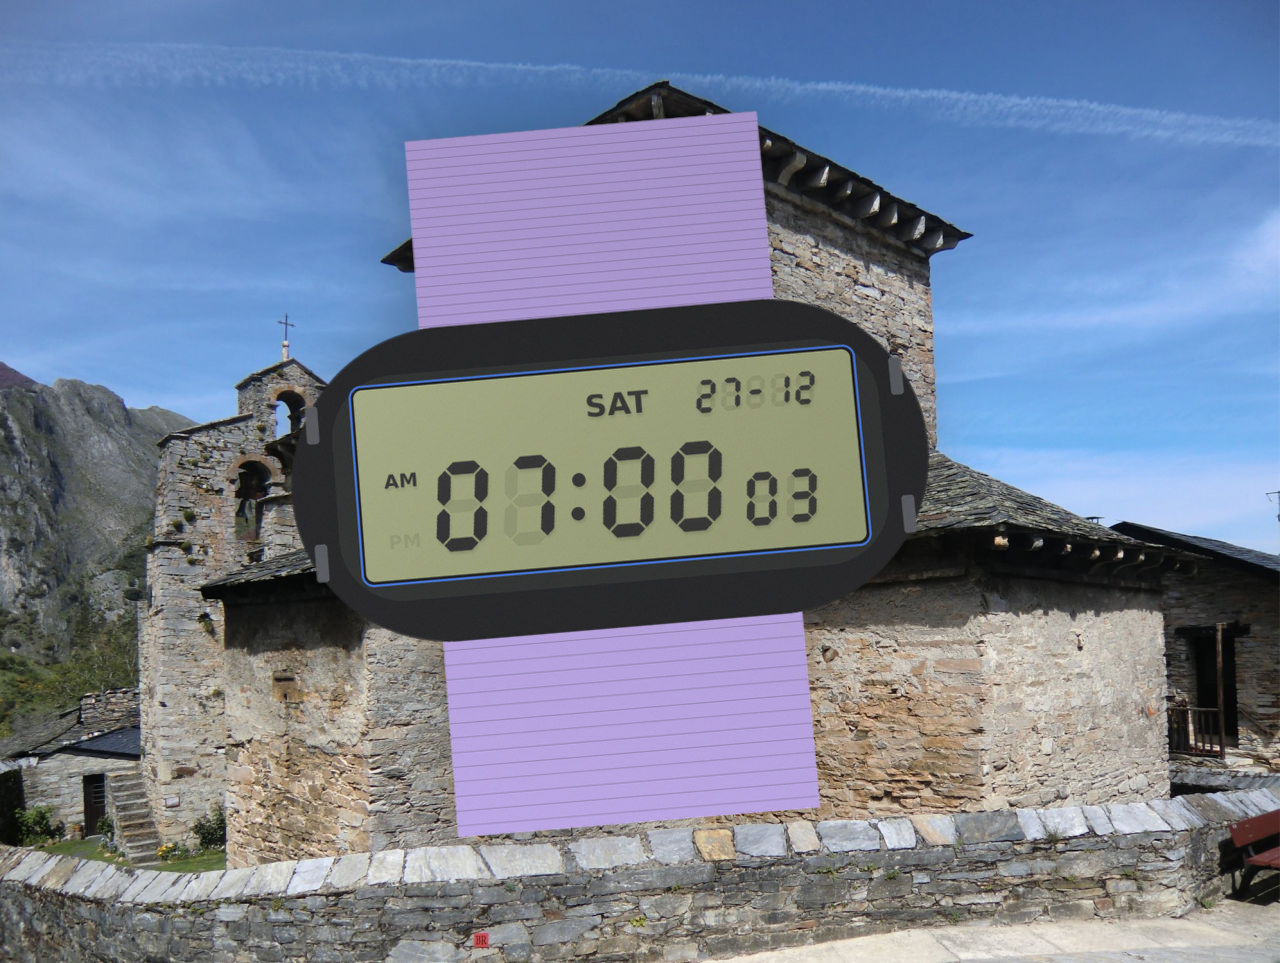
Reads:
7,00,03
